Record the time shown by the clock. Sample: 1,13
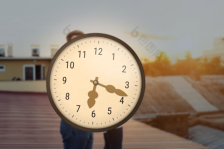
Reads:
6,18
